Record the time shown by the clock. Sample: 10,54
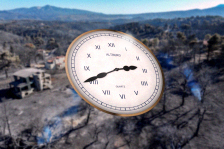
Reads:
2,41
